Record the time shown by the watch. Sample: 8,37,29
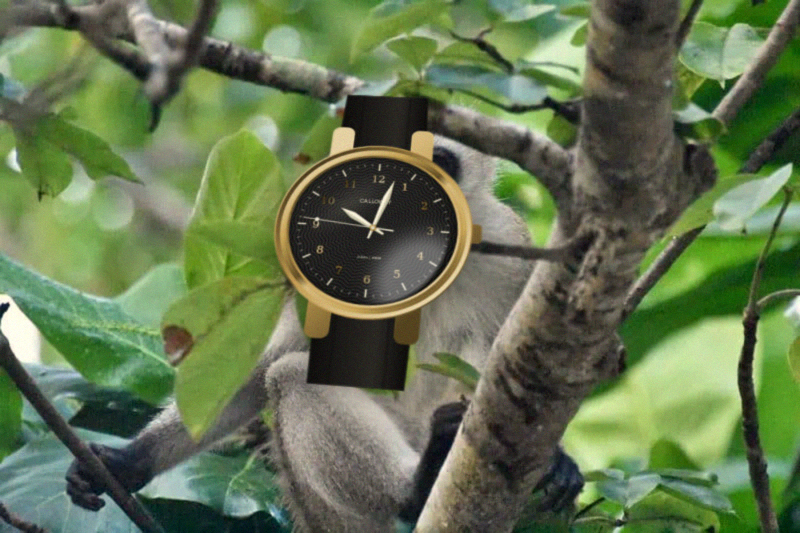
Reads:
10,02,46
